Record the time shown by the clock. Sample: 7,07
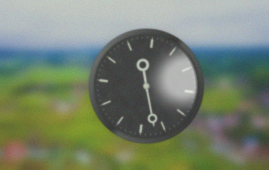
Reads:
11,27
